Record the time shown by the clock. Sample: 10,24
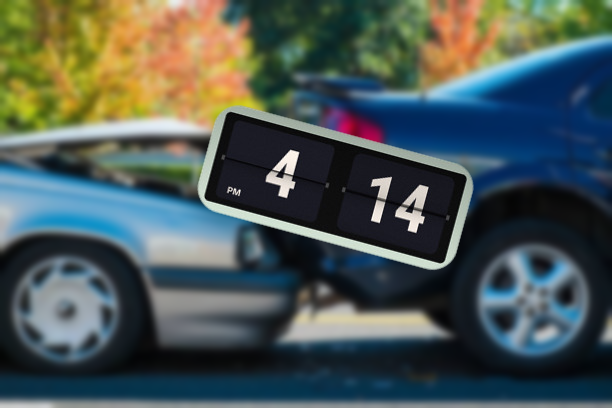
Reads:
4,14
